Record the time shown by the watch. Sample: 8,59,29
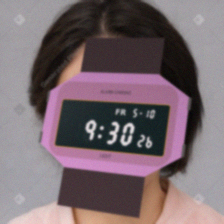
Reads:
9,30,26
